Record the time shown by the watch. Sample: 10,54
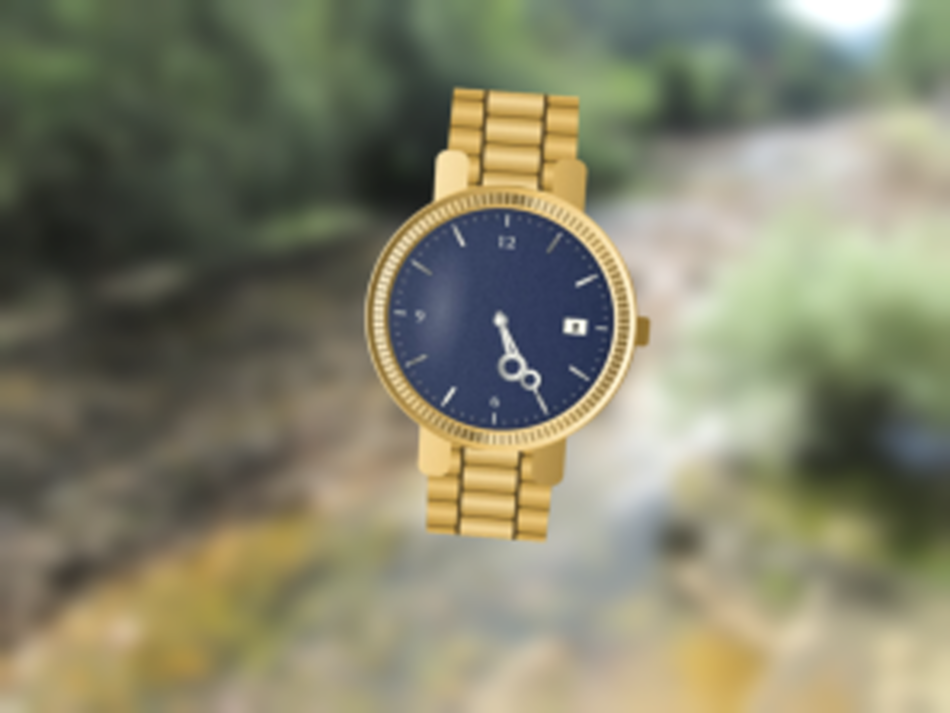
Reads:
5,25
